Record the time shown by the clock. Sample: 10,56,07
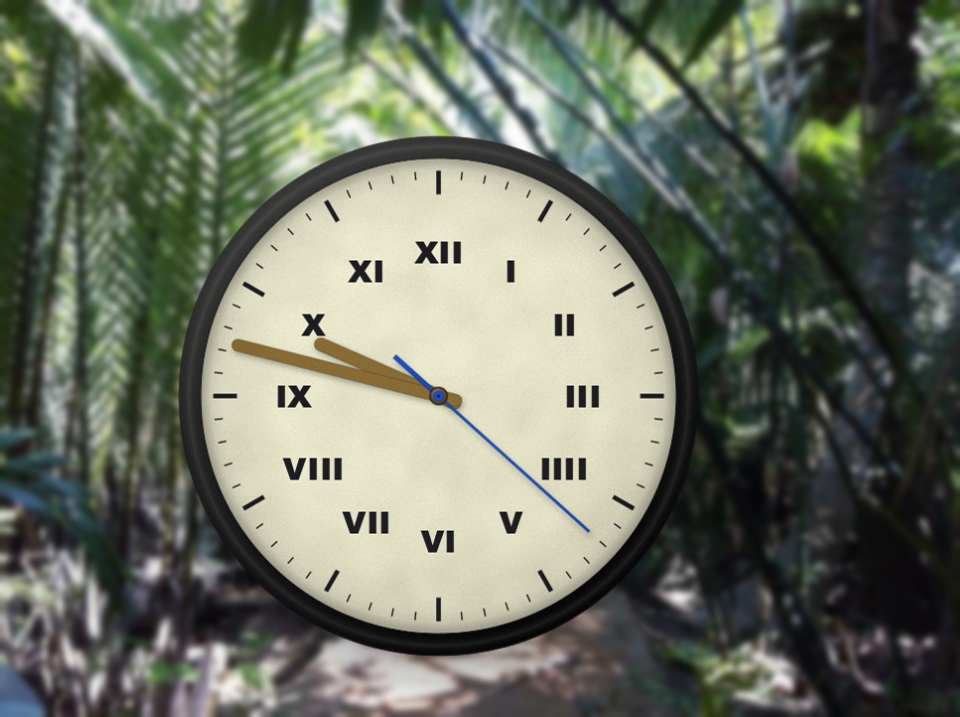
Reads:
9,47,22
